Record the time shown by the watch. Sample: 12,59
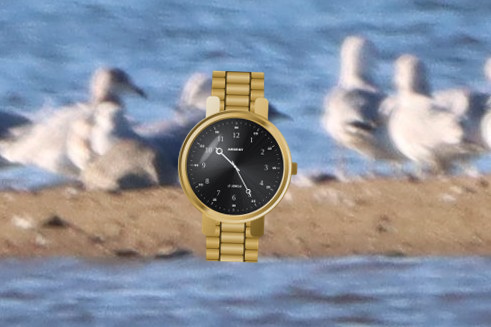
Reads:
10,25
